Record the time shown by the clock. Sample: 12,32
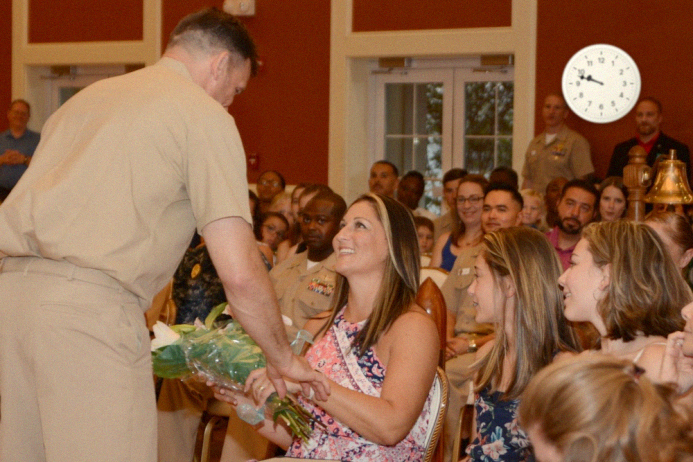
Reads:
9,48
